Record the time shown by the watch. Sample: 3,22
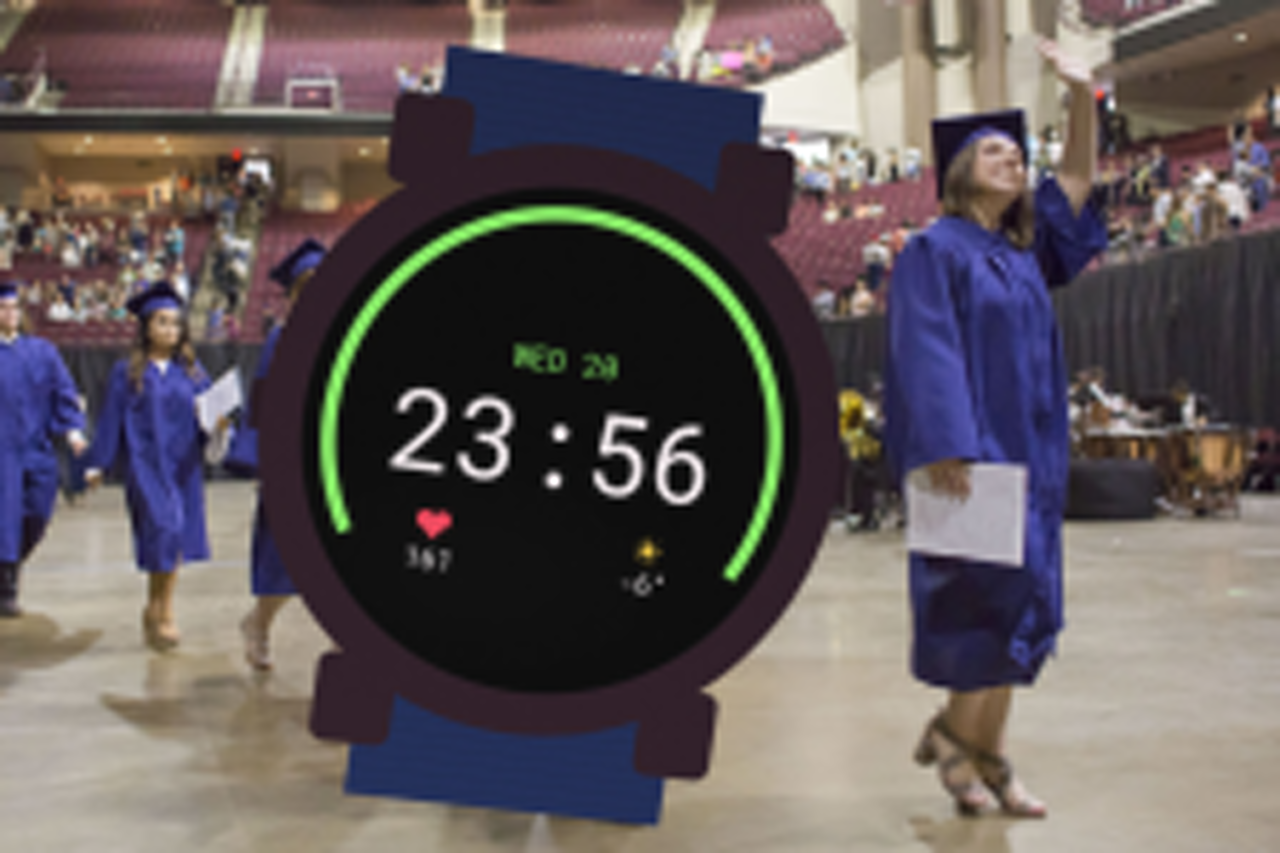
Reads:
23,56
